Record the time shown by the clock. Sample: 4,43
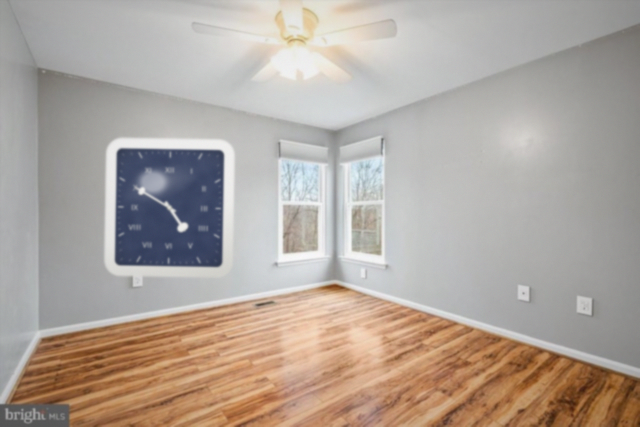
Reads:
4,50
